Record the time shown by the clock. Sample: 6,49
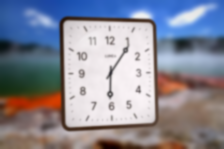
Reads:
6,06
